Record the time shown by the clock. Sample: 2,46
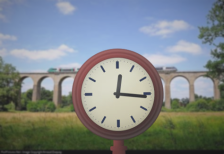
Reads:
12,16
